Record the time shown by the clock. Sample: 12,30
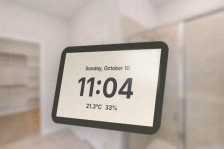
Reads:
11,04
